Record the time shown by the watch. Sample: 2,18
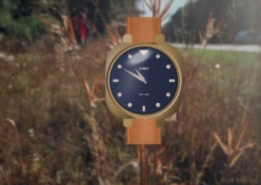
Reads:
10,50
